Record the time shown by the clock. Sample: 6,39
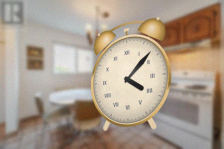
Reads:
4,08
